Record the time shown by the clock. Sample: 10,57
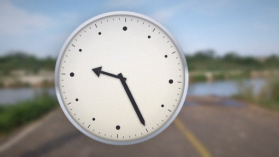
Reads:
9,25
